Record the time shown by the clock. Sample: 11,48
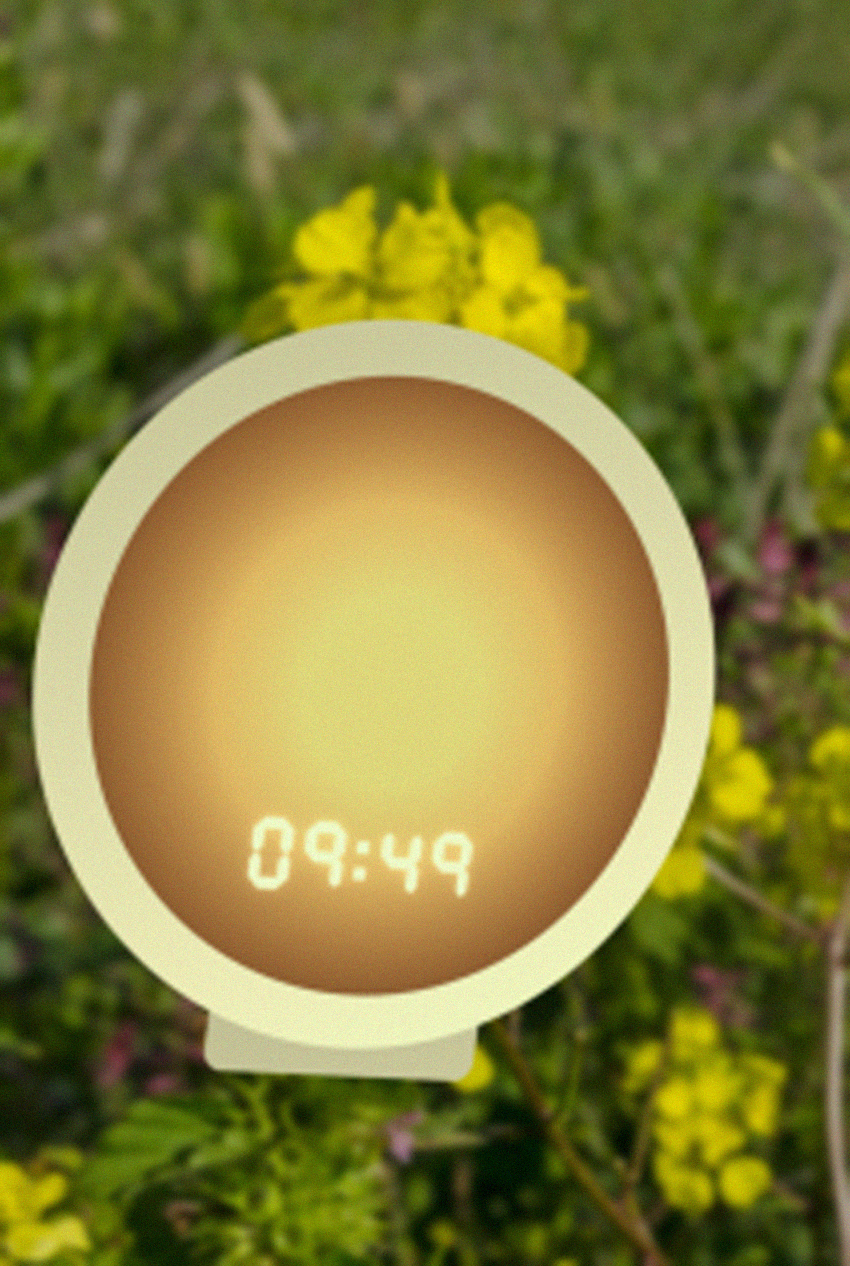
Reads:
9,49
